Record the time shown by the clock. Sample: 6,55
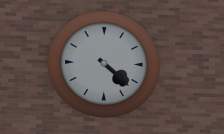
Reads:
4,22
